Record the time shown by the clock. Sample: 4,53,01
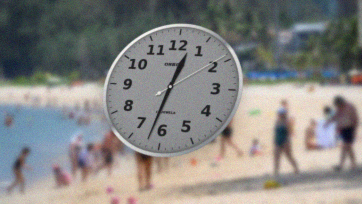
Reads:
12,32,09
